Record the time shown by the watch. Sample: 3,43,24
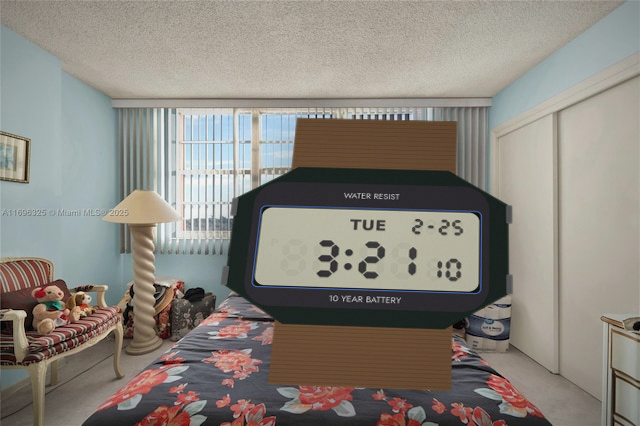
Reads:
3,21,10
